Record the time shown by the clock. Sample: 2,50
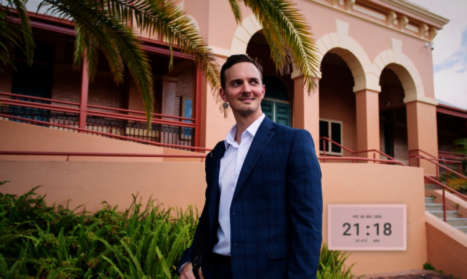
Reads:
21,18
